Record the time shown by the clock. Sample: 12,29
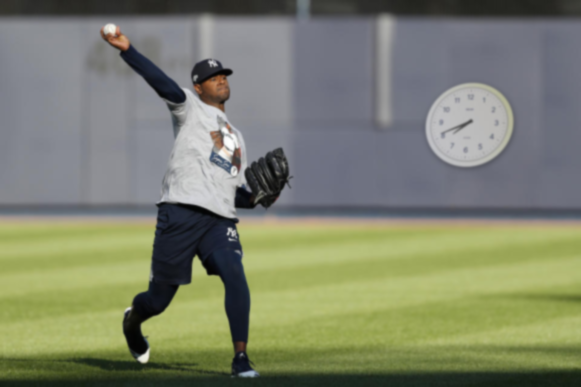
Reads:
7,41
